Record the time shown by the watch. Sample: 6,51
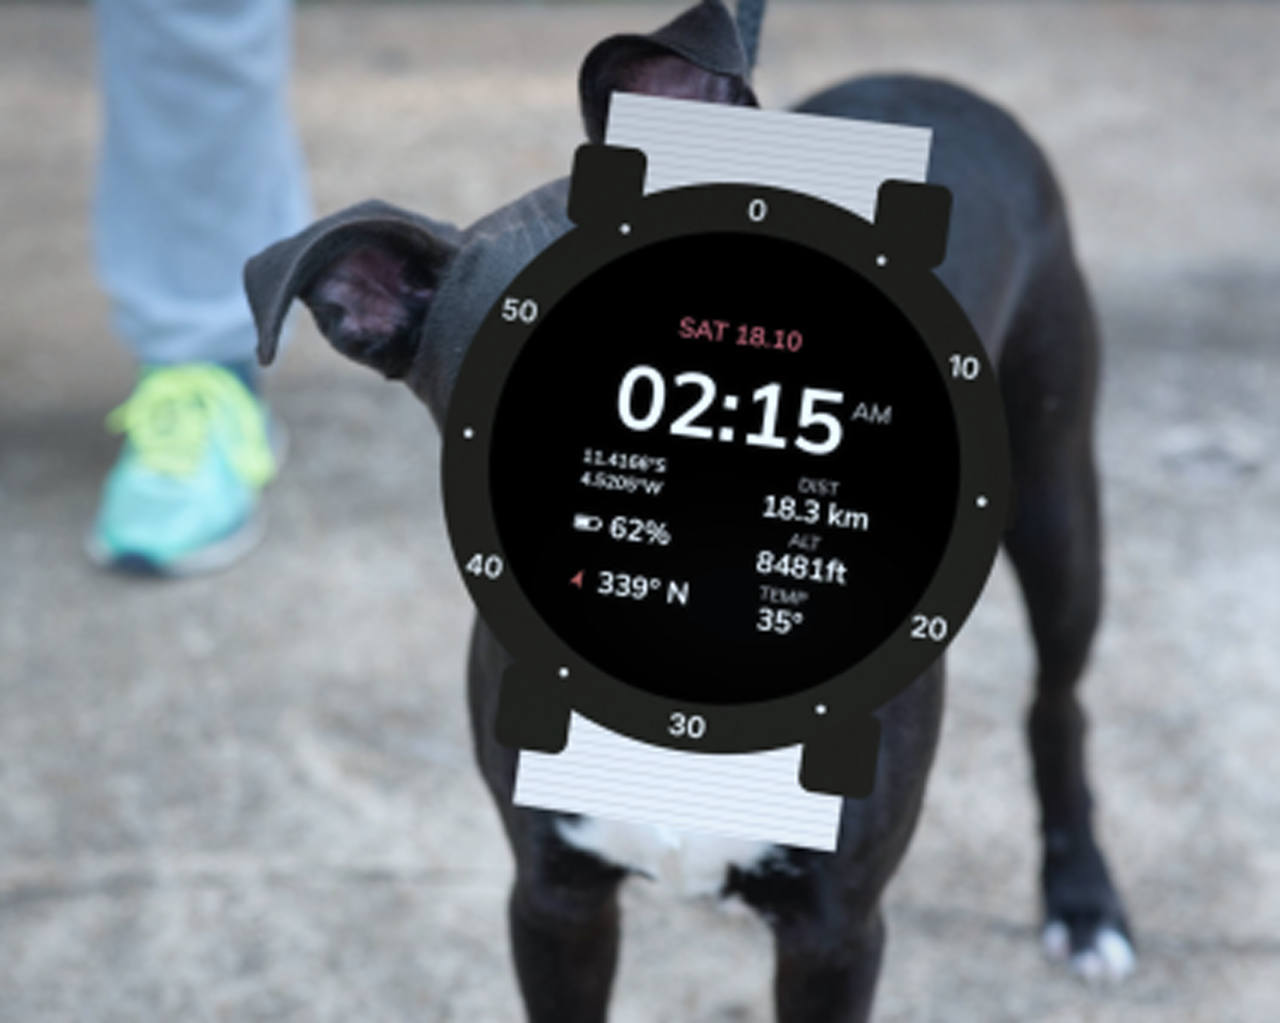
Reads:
2,15
